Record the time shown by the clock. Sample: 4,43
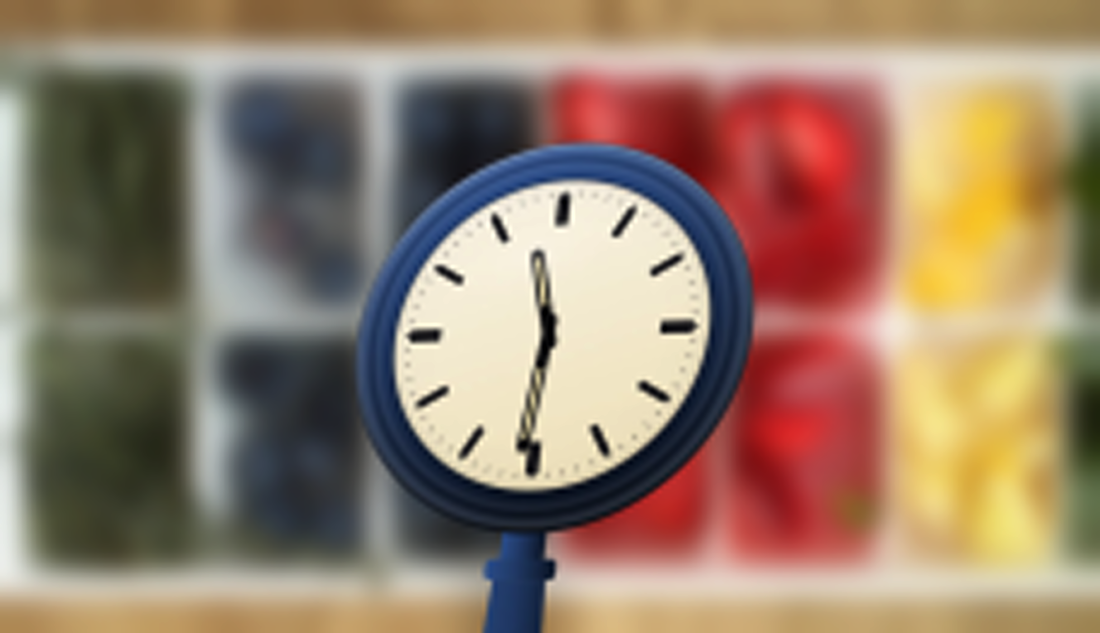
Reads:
11,31
